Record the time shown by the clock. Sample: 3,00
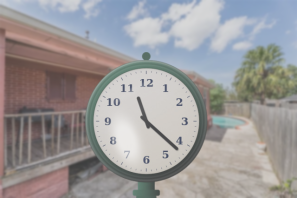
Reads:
11,22
